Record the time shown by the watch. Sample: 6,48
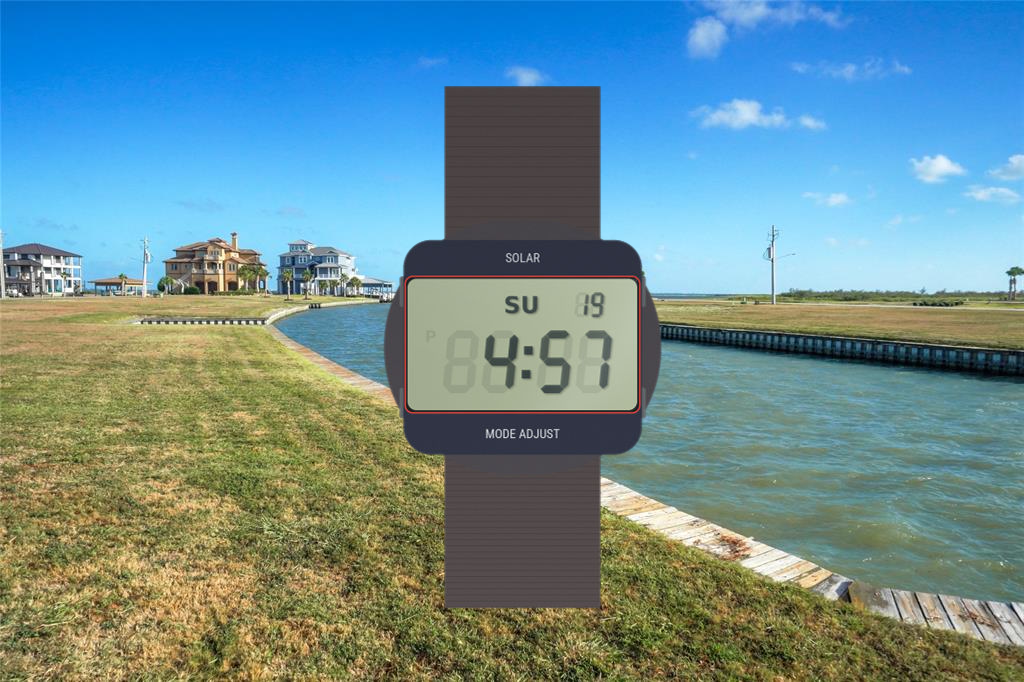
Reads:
4,57
